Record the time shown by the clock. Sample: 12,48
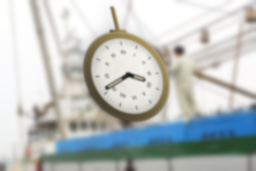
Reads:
3,41
